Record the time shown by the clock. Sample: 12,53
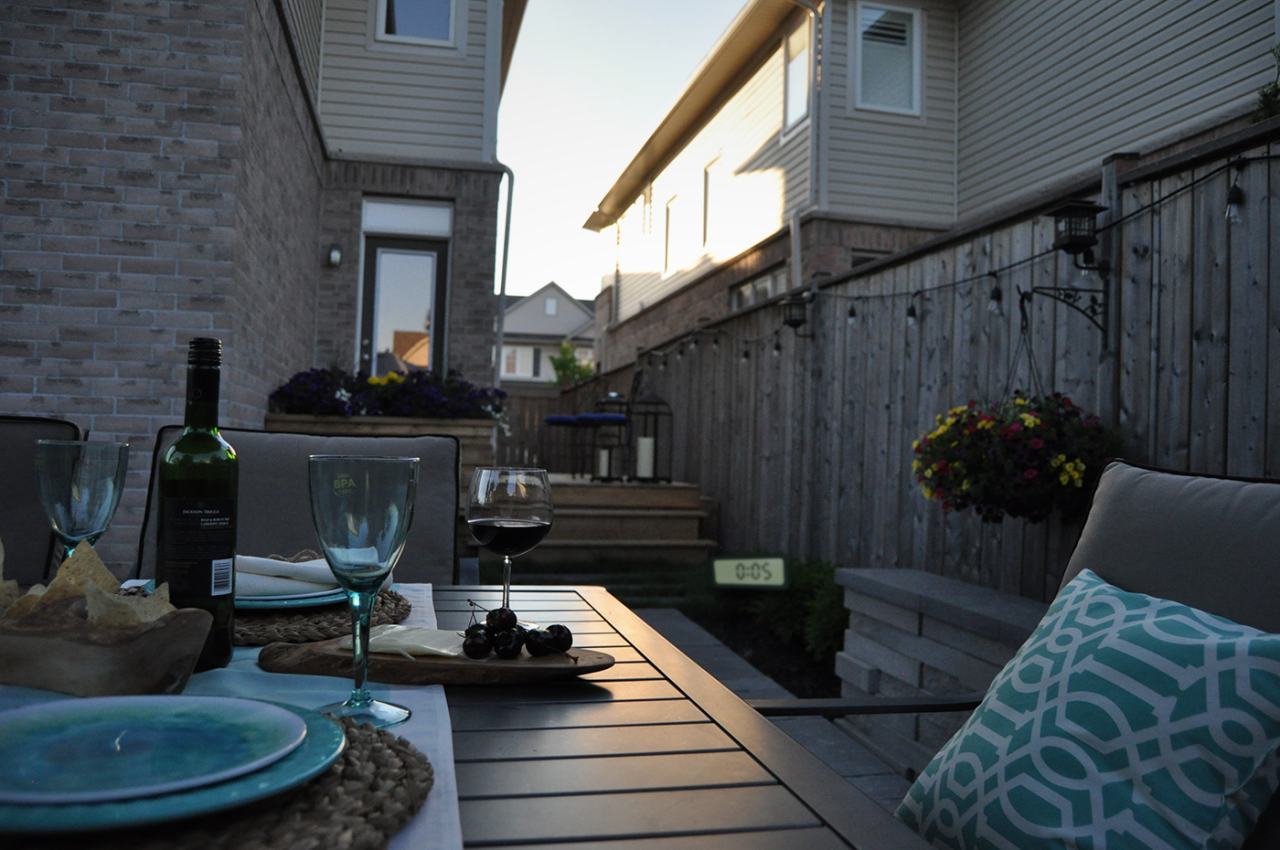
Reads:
0,05
